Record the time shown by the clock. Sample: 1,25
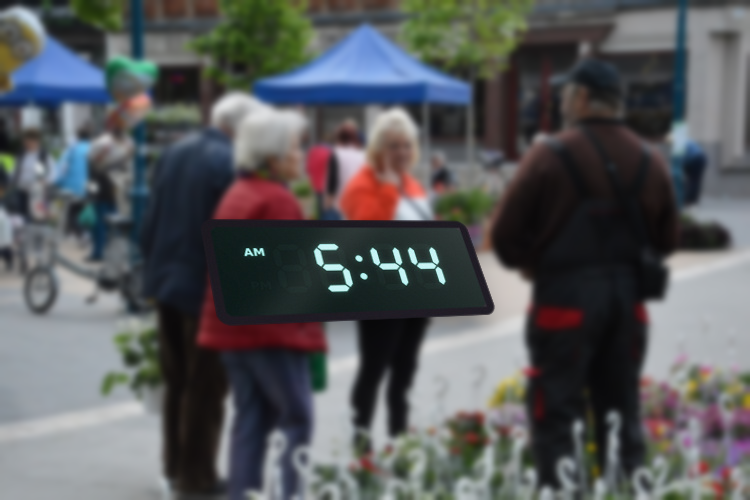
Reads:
5,44
